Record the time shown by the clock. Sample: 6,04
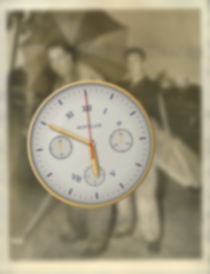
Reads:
5,50
